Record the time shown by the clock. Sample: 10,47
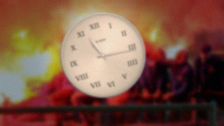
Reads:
11,16
